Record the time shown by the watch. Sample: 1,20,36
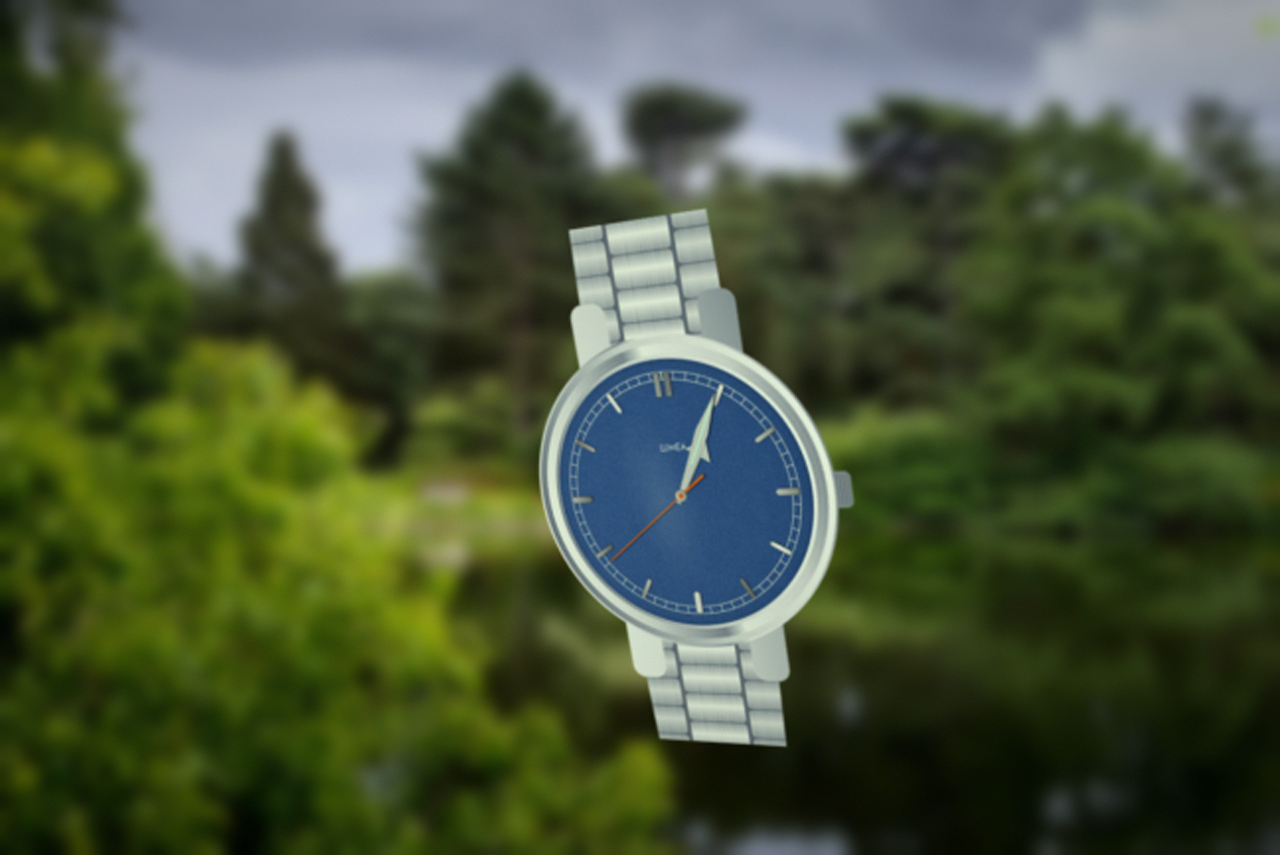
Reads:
1,04,39
